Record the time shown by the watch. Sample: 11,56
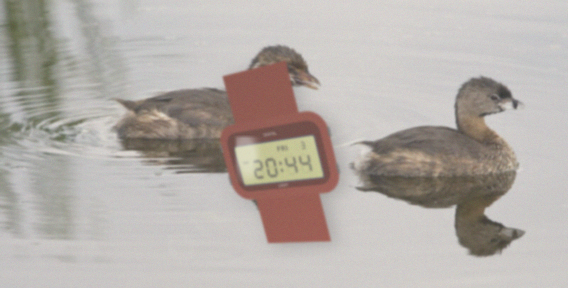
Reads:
20,44
